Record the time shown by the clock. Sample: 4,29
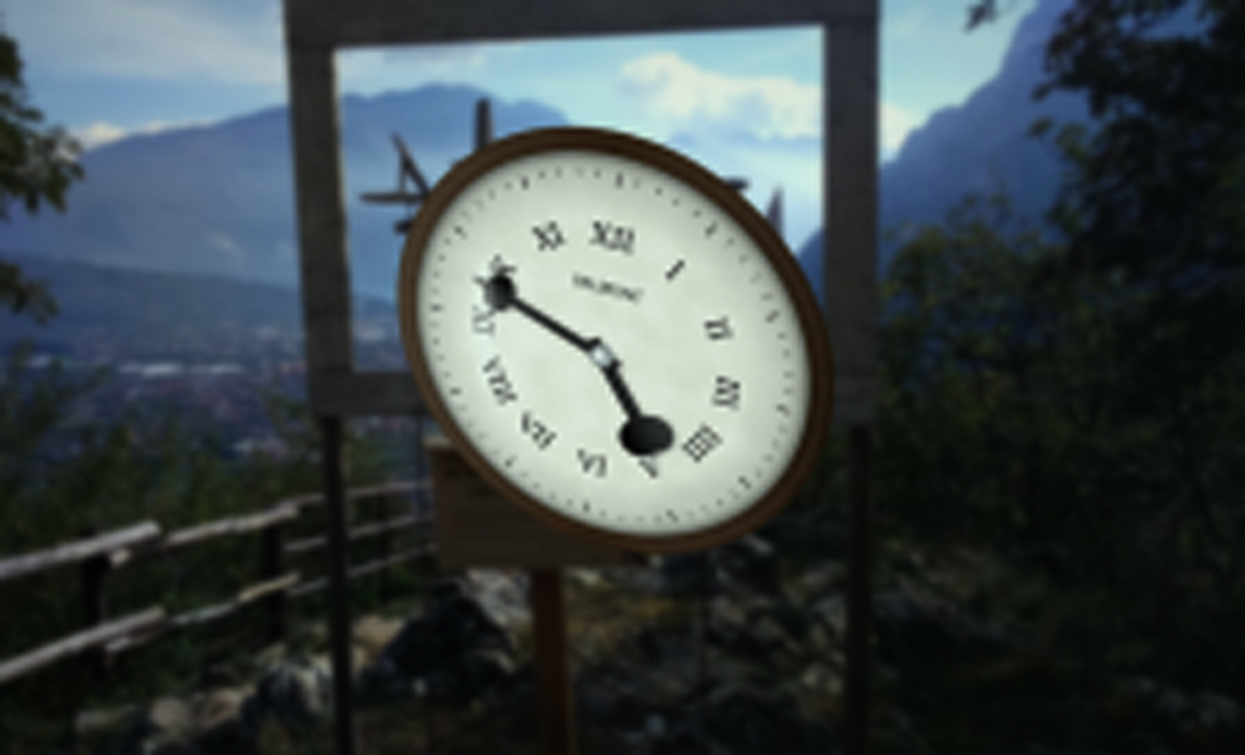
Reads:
4,48
